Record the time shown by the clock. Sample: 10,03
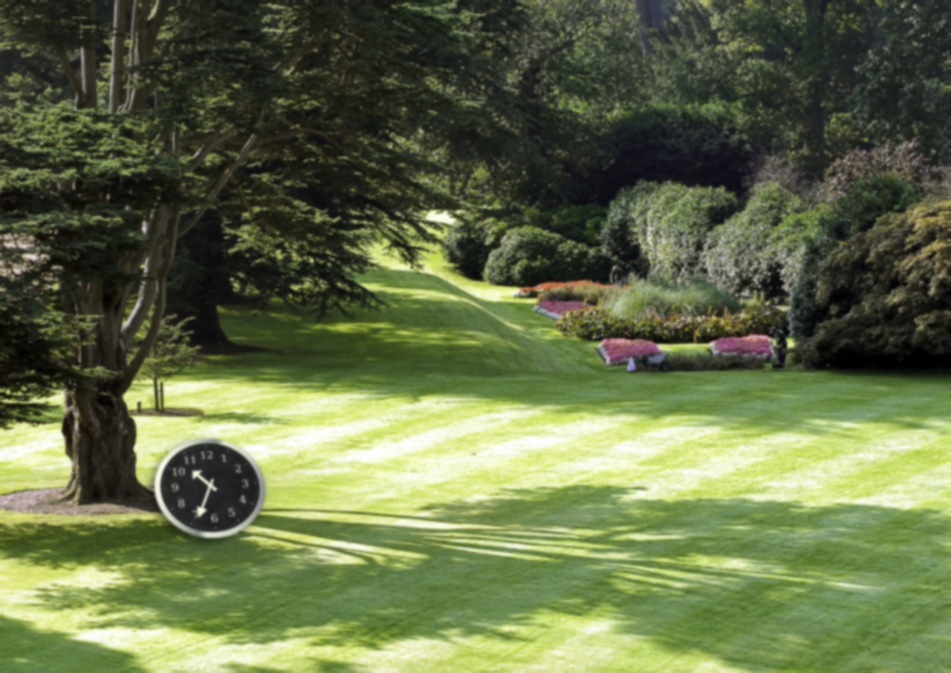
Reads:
10,34
